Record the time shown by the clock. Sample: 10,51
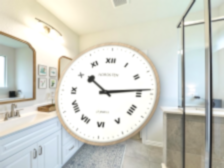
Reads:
10,14
